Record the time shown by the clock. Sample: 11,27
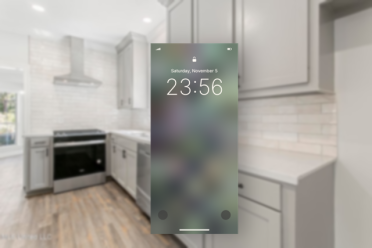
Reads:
23,56
